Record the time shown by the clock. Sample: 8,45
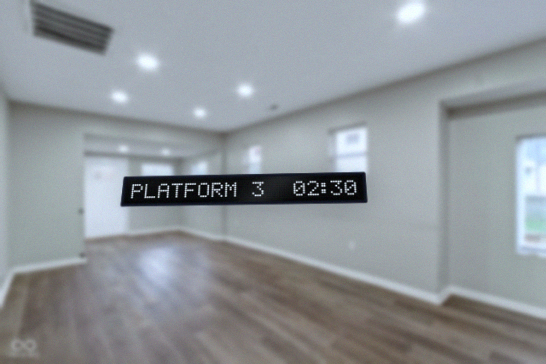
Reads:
2,30
